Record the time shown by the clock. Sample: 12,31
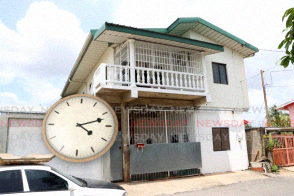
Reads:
4,12
